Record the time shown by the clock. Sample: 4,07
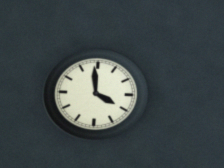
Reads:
3,59
